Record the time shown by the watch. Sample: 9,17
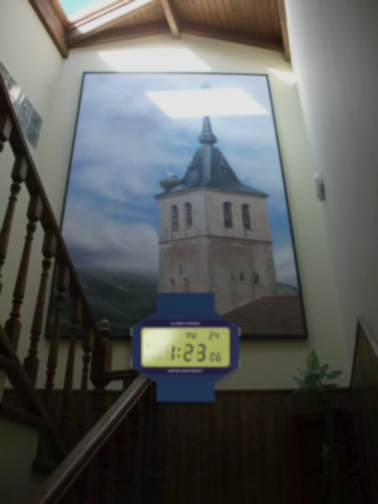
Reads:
1,23
